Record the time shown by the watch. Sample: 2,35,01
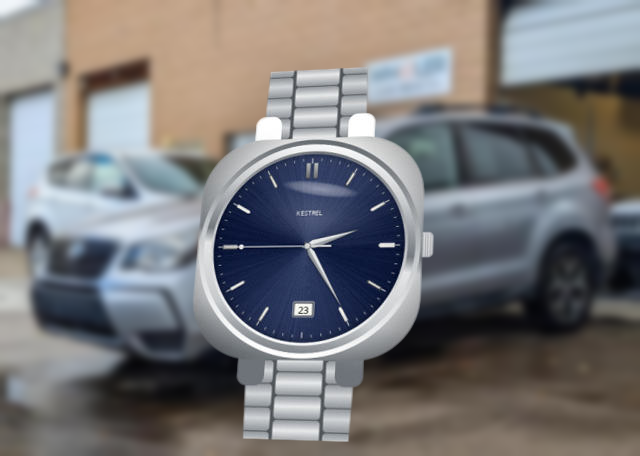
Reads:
2,24,45
